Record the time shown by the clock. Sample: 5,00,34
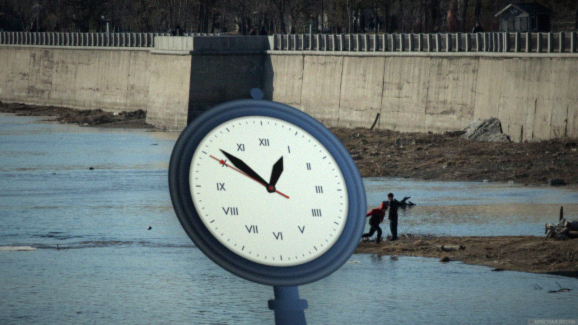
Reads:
12,51,50
